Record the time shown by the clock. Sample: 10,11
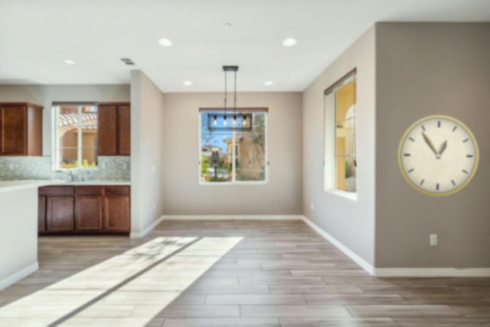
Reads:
12,54
